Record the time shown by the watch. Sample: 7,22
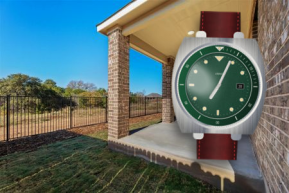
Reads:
7,04
